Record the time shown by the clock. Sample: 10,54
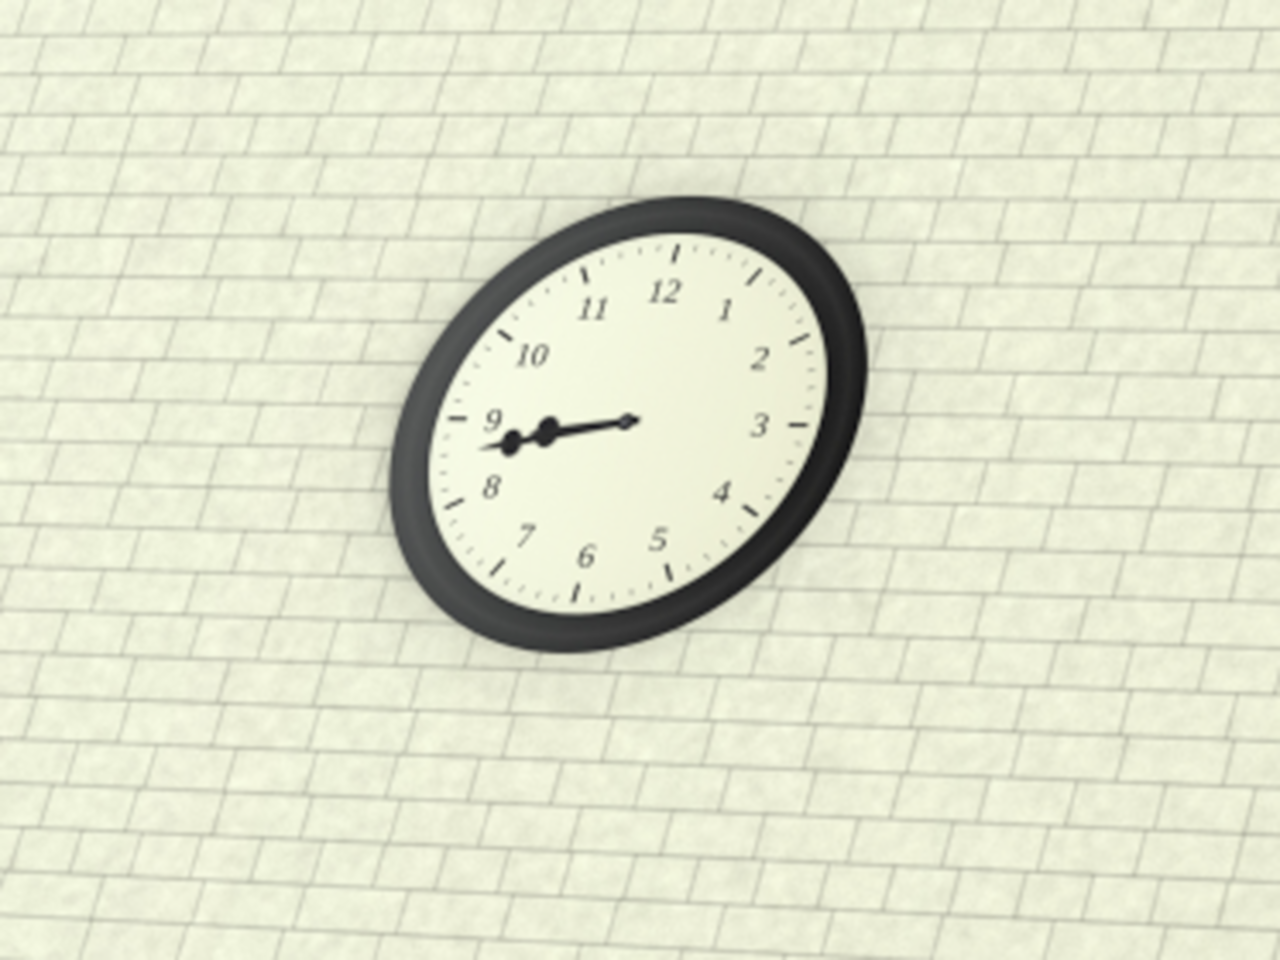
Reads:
8,43
